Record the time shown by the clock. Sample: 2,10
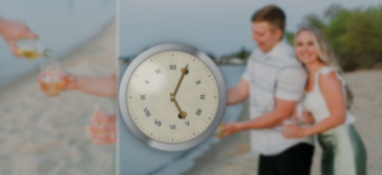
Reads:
5,04
